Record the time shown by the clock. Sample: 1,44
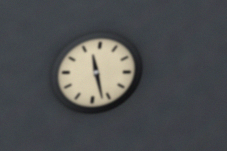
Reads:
11,27
